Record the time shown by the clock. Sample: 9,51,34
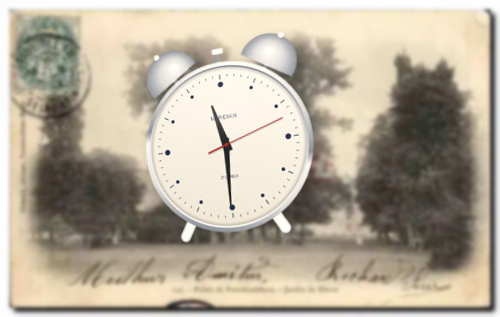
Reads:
11,30,12
